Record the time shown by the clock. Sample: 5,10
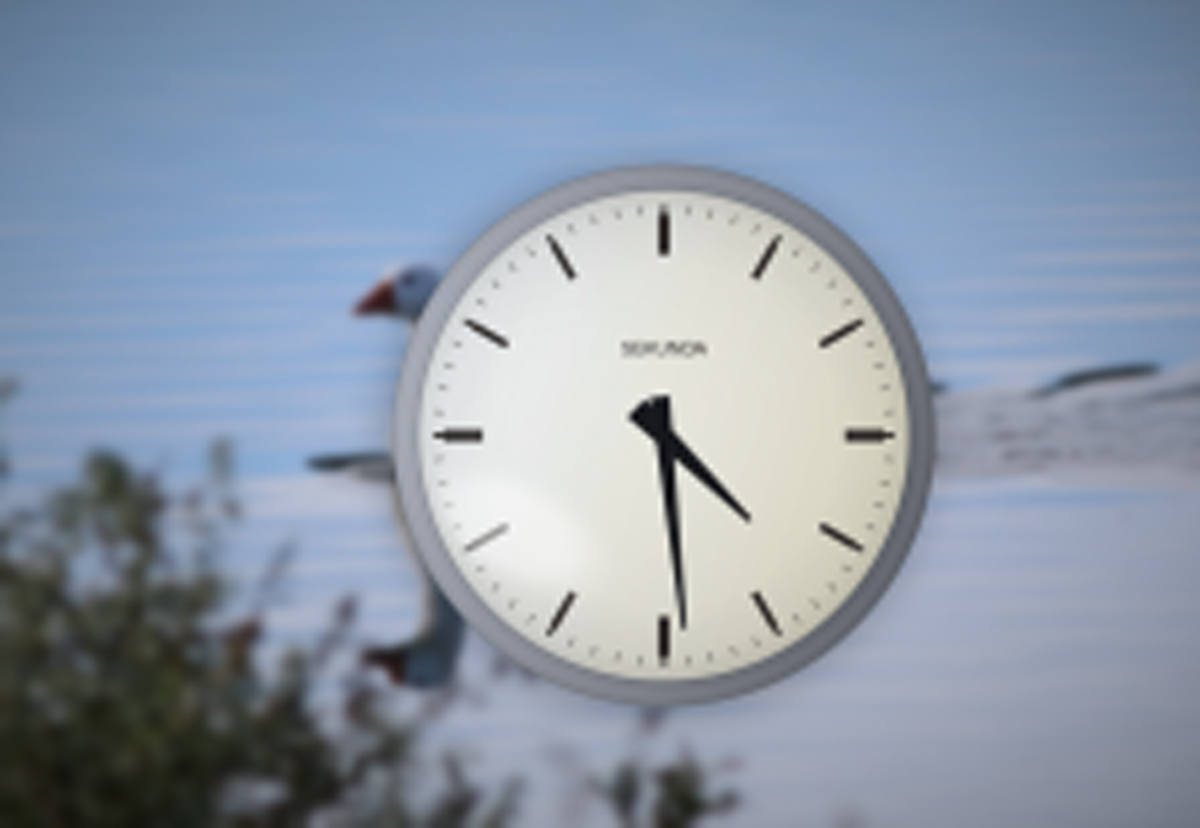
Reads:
4,29
